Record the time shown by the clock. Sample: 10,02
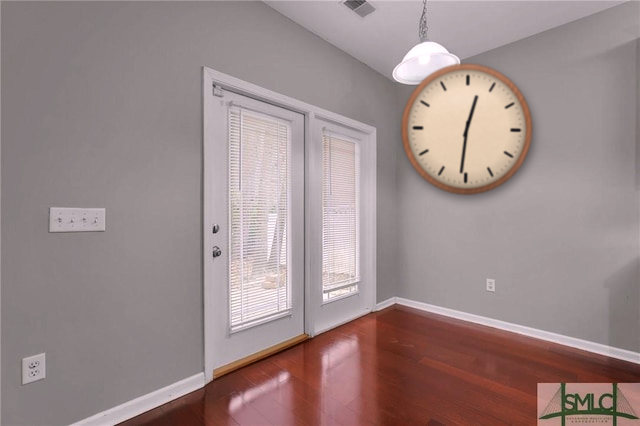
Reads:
12,31
